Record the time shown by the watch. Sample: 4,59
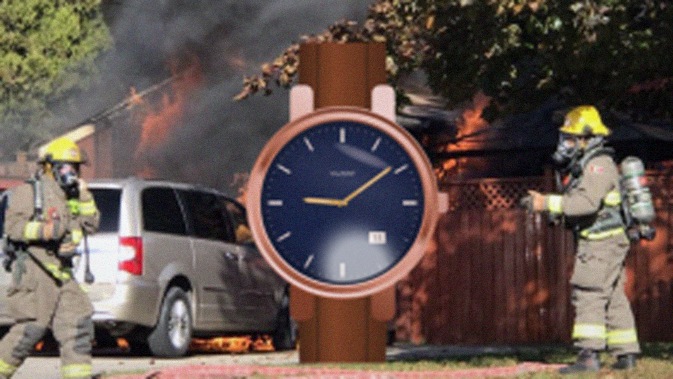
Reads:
9,09
